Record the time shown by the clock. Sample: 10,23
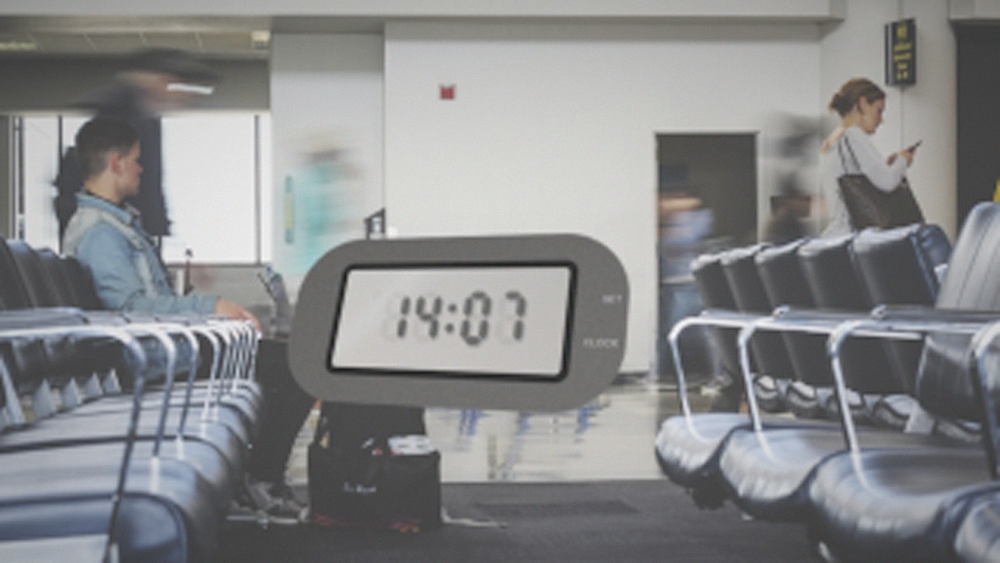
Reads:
14,07
